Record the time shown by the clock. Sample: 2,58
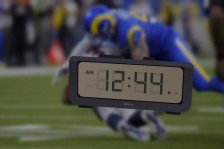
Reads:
12,44
